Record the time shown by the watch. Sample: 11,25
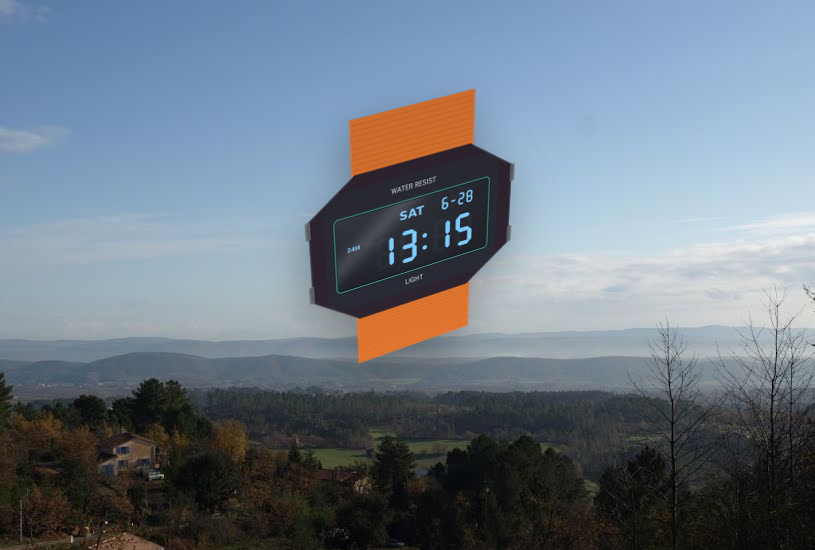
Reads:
13,15
